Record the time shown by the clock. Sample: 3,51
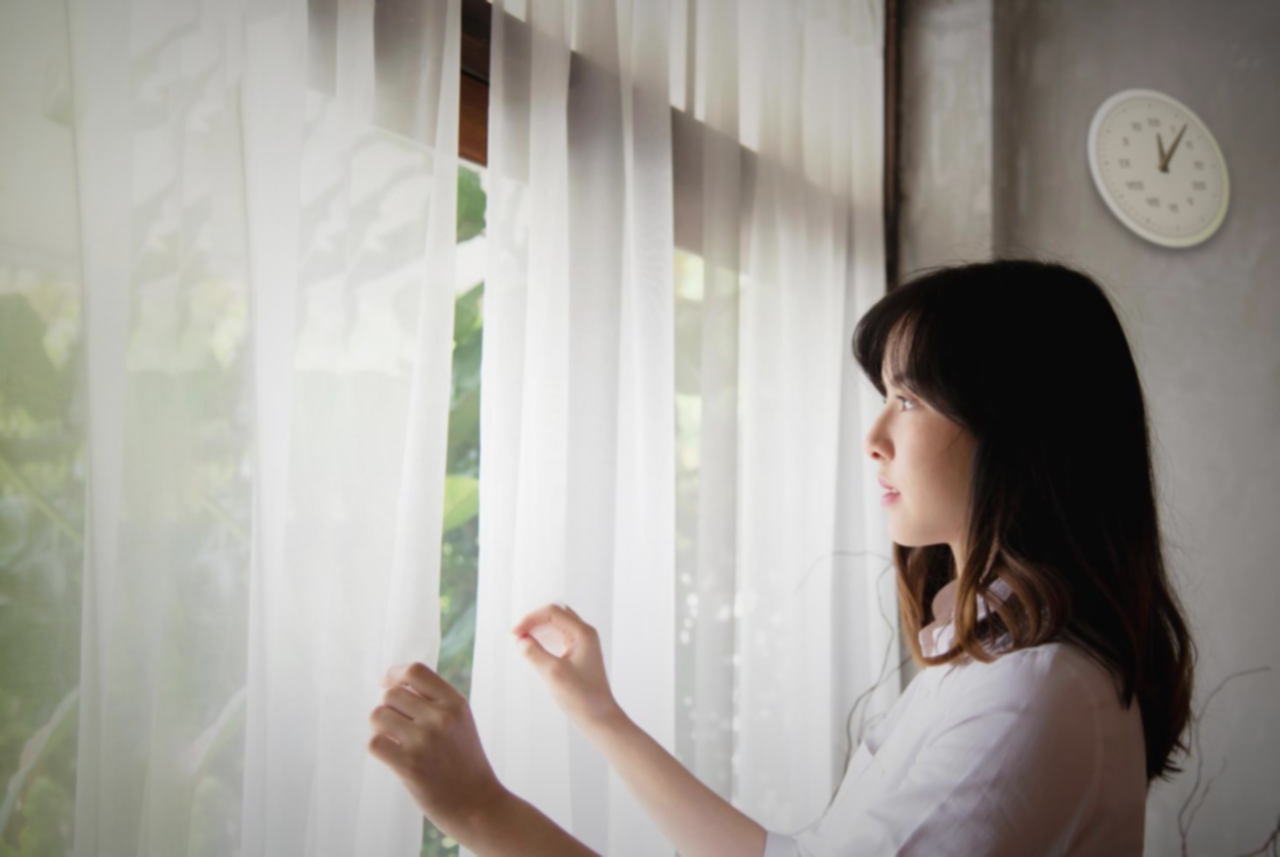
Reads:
12,07
